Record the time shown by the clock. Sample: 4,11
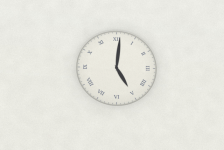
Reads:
5,01
